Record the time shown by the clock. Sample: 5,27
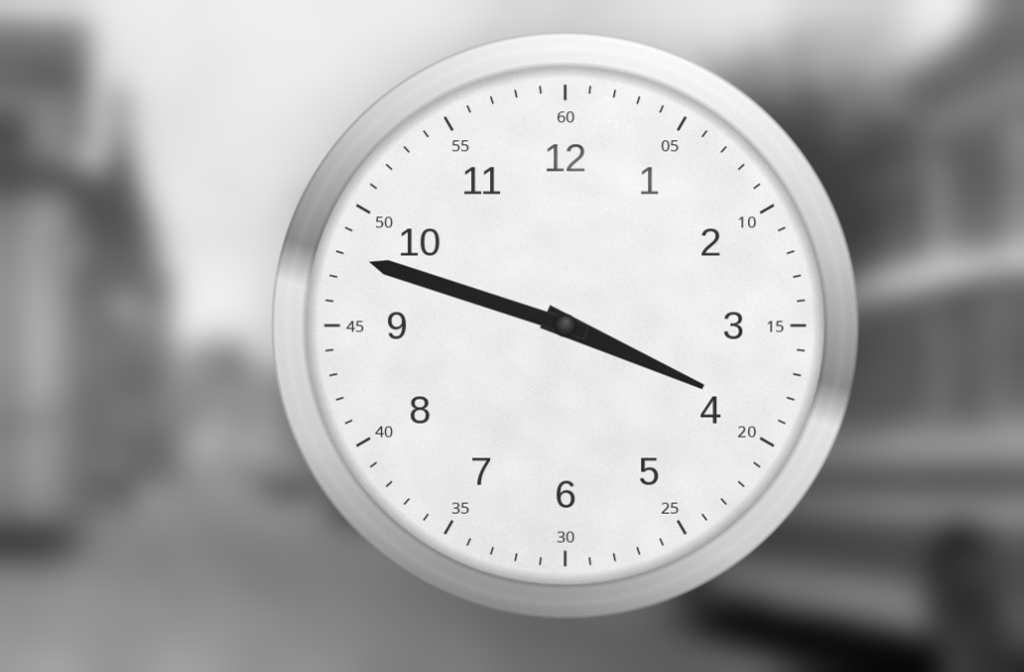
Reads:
3,48
